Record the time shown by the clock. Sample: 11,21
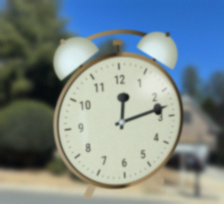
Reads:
12,13
